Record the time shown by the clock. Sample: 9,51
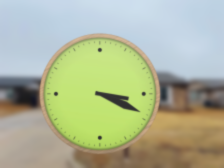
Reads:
3,19
